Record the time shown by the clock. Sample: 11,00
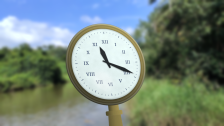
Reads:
11,19
